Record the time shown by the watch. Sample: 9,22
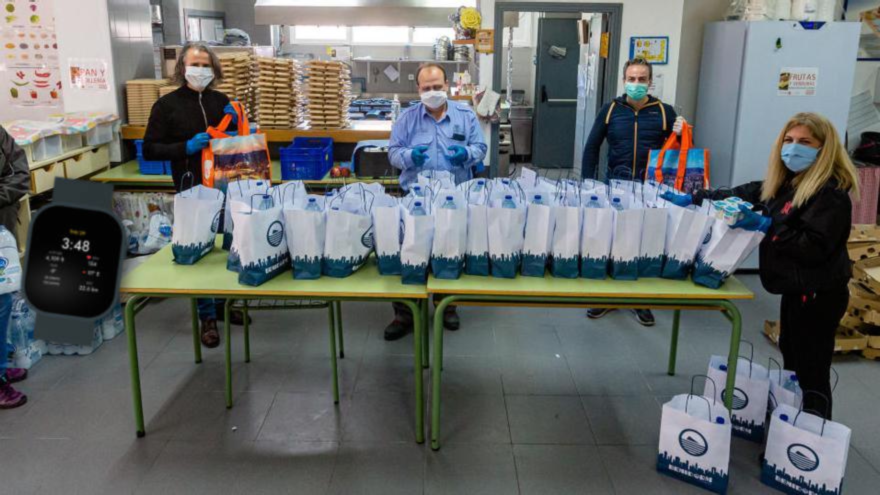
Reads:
3,48
